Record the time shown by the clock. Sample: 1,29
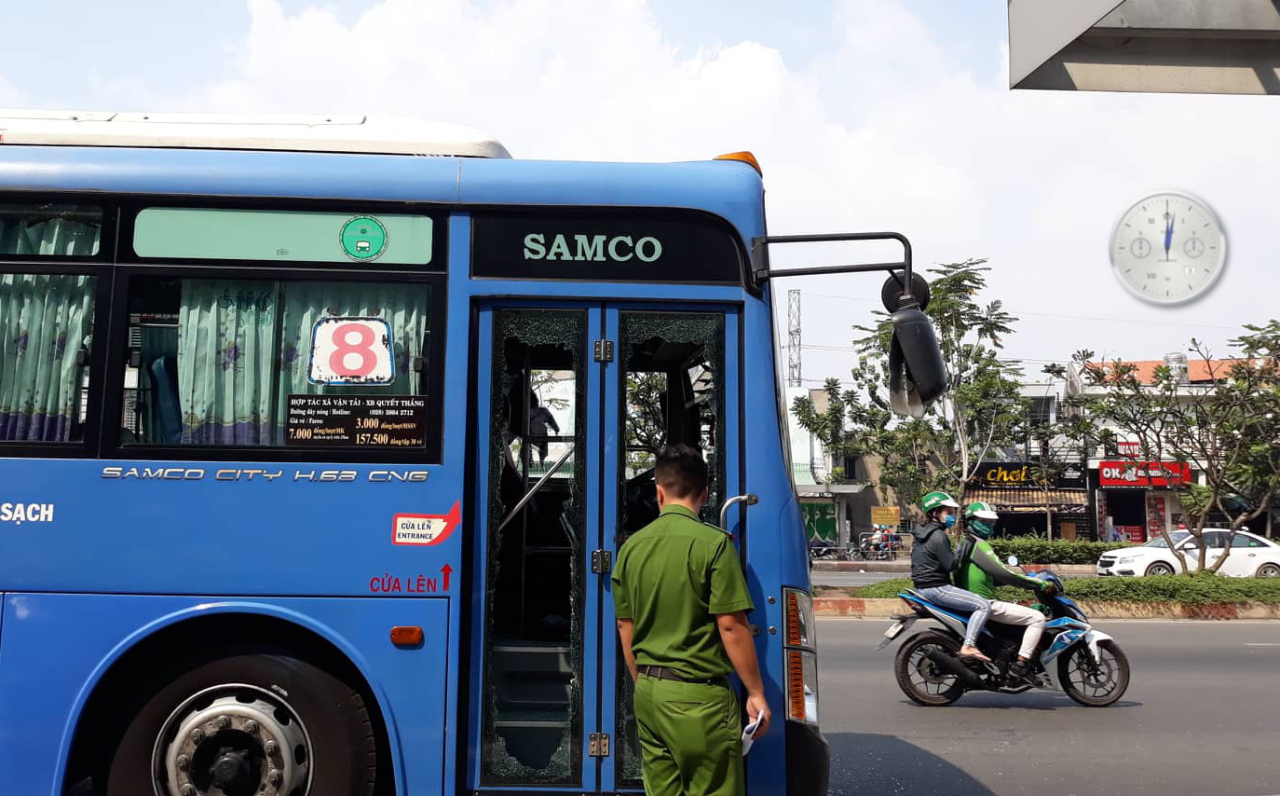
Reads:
12,02
